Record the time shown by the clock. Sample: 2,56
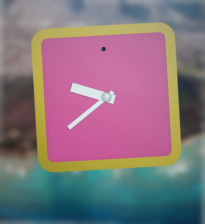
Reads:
9,39
